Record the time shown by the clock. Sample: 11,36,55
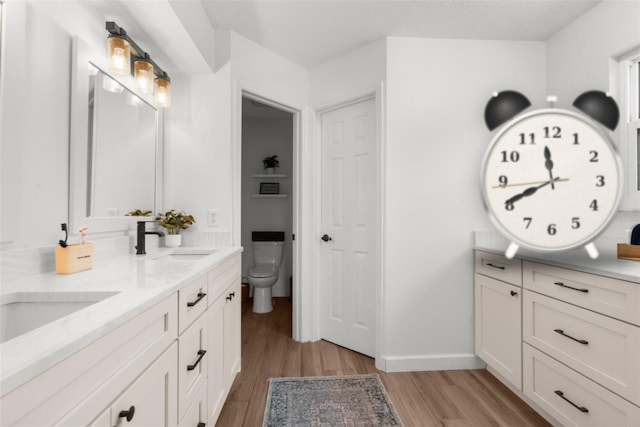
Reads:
11,40,44
